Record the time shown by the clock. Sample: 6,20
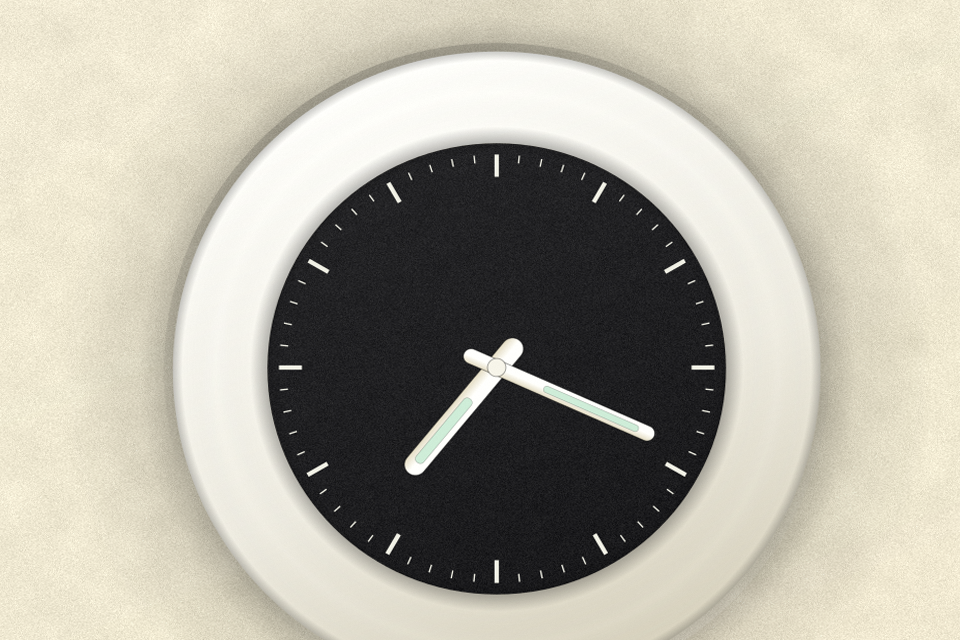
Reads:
7,19
